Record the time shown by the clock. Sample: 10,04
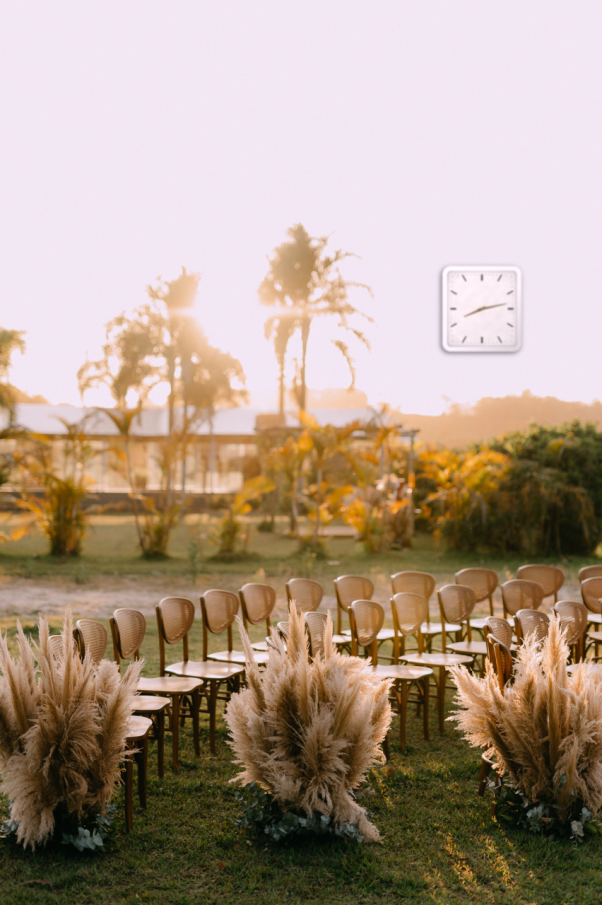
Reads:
8,13
